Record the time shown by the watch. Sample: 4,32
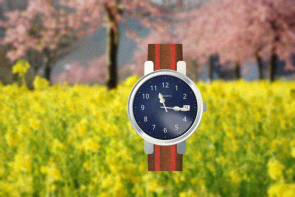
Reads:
11,16
